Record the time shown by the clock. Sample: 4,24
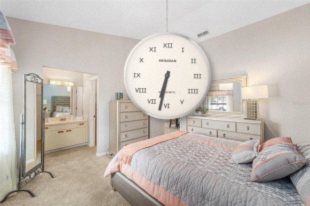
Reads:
6,32
